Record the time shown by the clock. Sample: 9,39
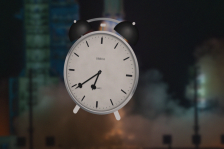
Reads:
6,39
